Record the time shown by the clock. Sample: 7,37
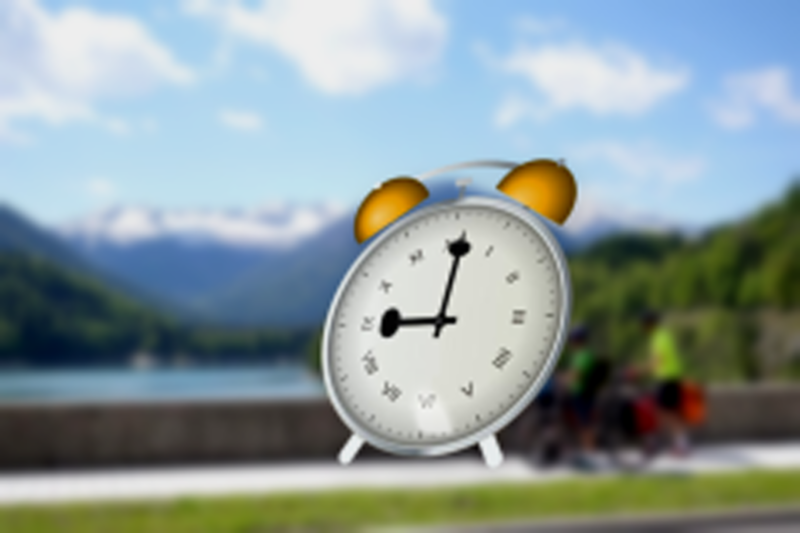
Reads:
9,01
